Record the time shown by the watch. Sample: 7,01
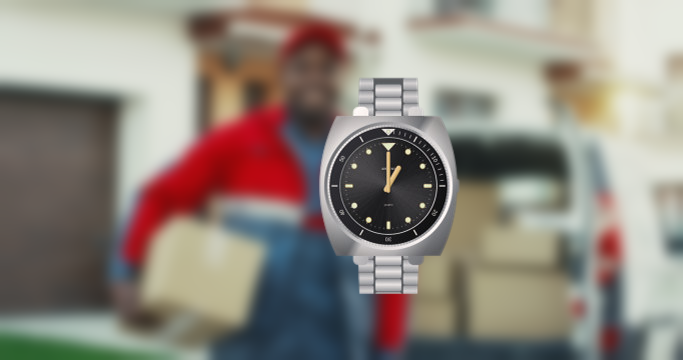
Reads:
1,00
